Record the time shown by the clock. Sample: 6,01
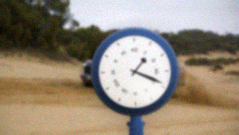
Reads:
1,19
